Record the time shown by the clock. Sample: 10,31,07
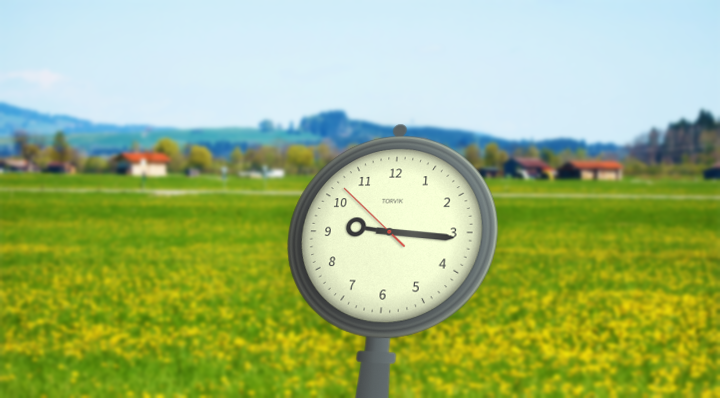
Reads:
9,15,52
